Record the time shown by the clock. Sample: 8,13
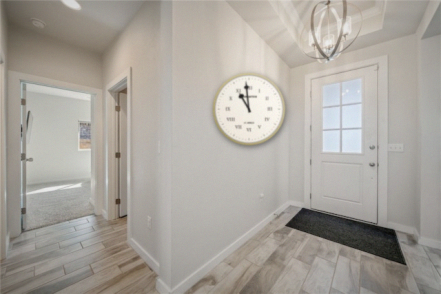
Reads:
10,59
